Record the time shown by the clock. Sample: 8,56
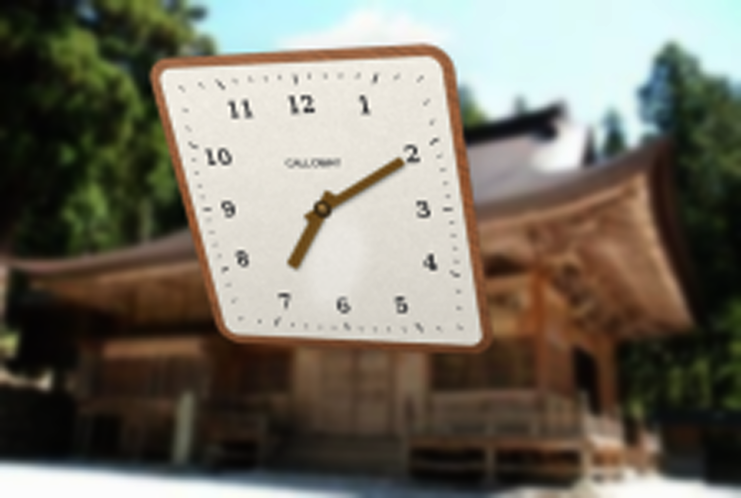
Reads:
7,10
